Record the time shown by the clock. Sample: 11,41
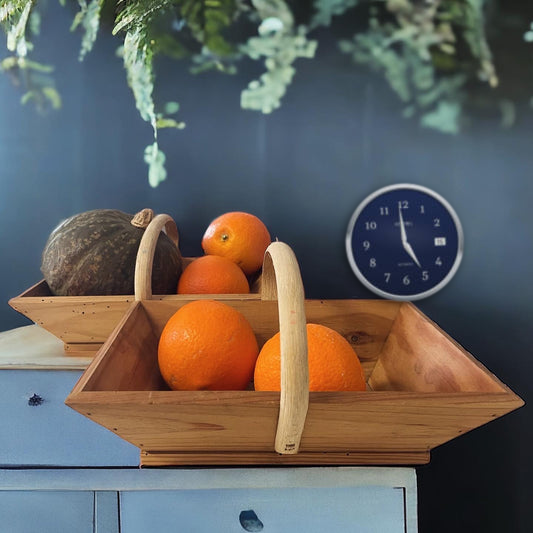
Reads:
4,59
